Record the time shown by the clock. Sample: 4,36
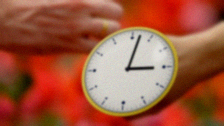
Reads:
3,02
